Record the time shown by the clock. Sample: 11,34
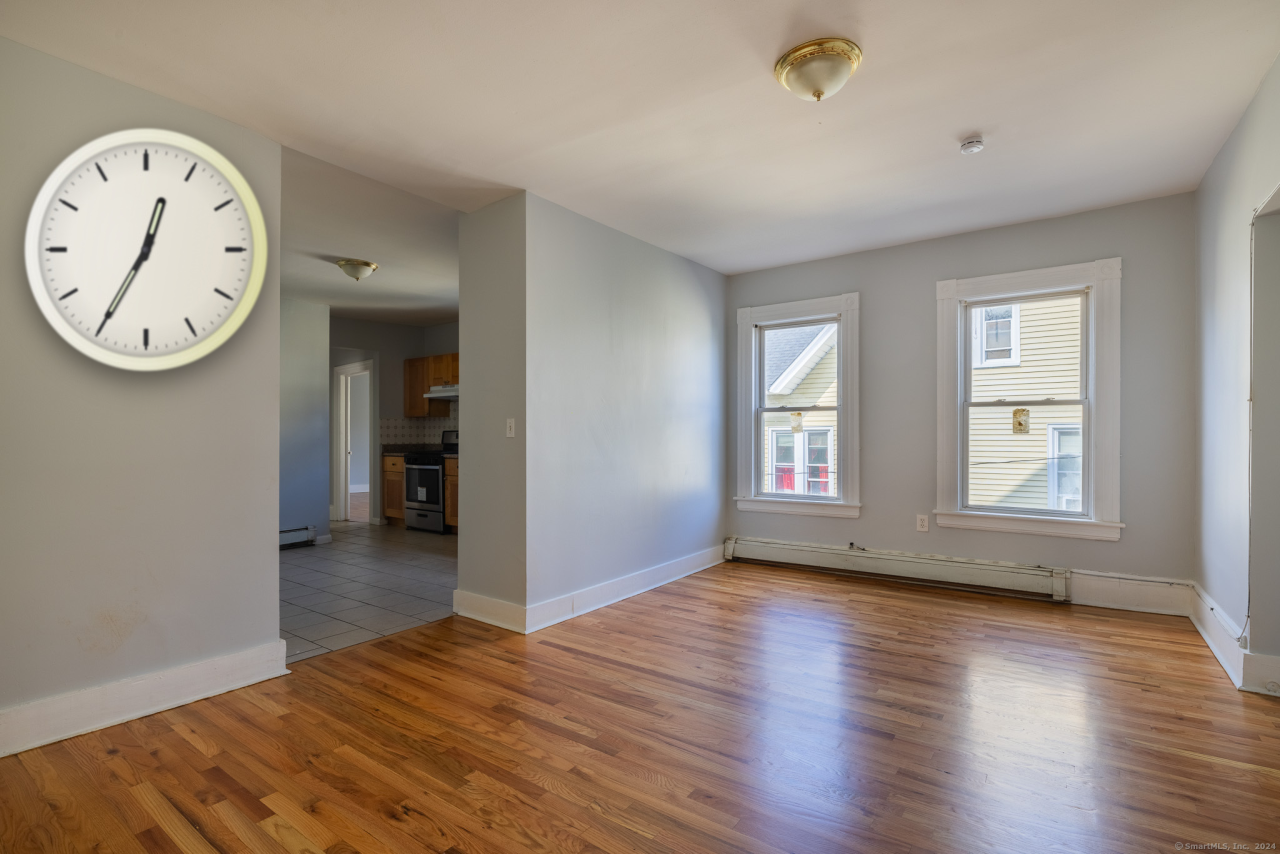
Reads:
12,35
